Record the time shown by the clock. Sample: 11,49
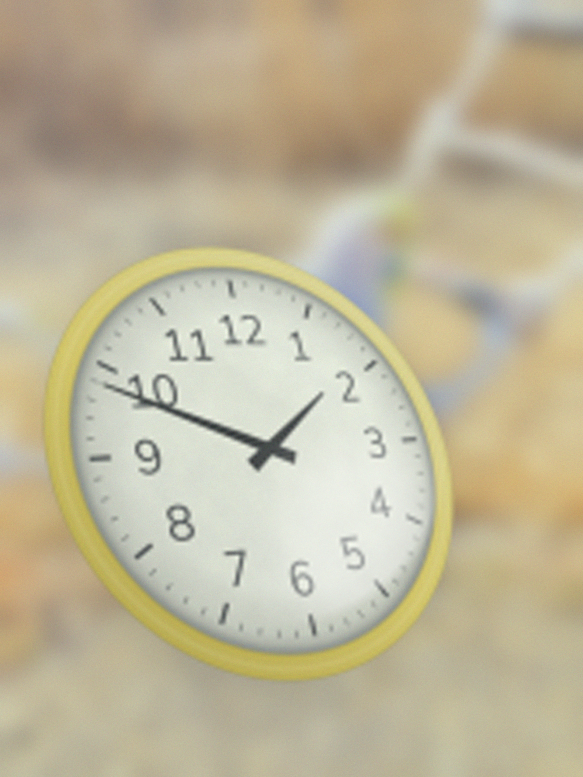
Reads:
1,49
